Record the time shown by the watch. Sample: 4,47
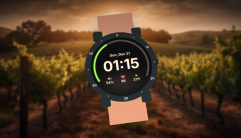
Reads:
1,15
